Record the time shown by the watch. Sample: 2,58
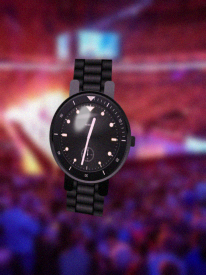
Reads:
12,32
